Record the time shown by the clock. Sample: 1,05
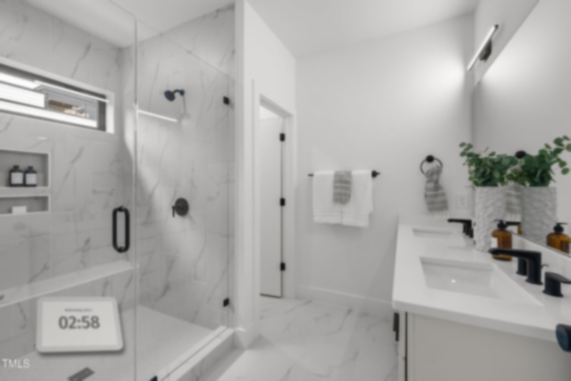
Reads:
2,58
